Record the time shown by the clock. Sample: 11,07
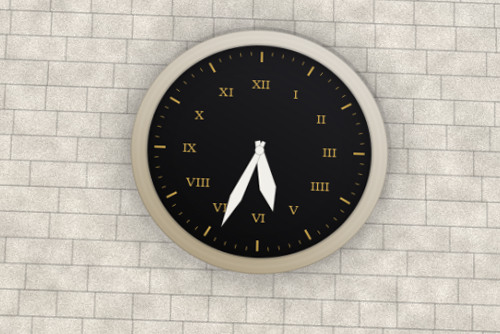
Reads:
5,34
